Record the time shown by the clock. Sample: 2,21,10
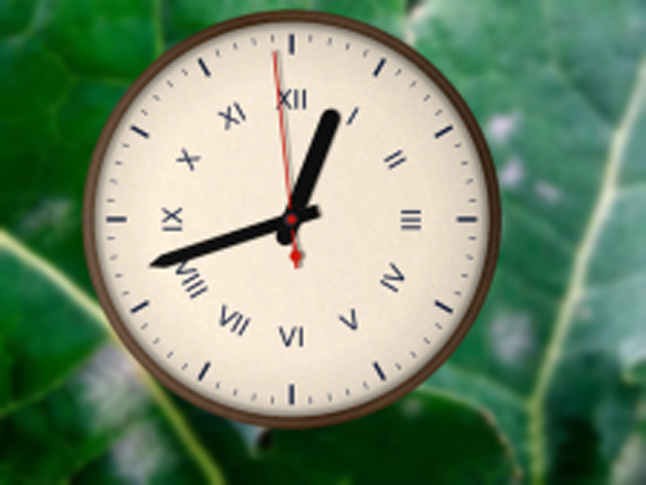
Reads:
12,41,59
